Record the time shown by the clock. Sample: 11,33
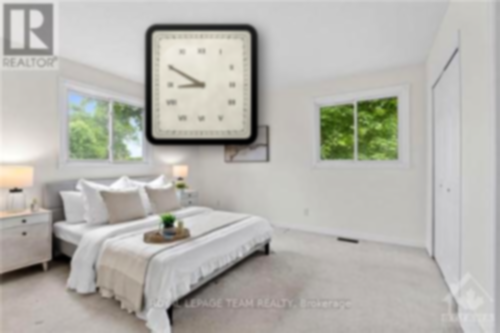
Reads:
8,50
